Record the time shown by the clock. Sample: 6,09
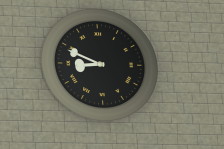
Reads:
8,49
